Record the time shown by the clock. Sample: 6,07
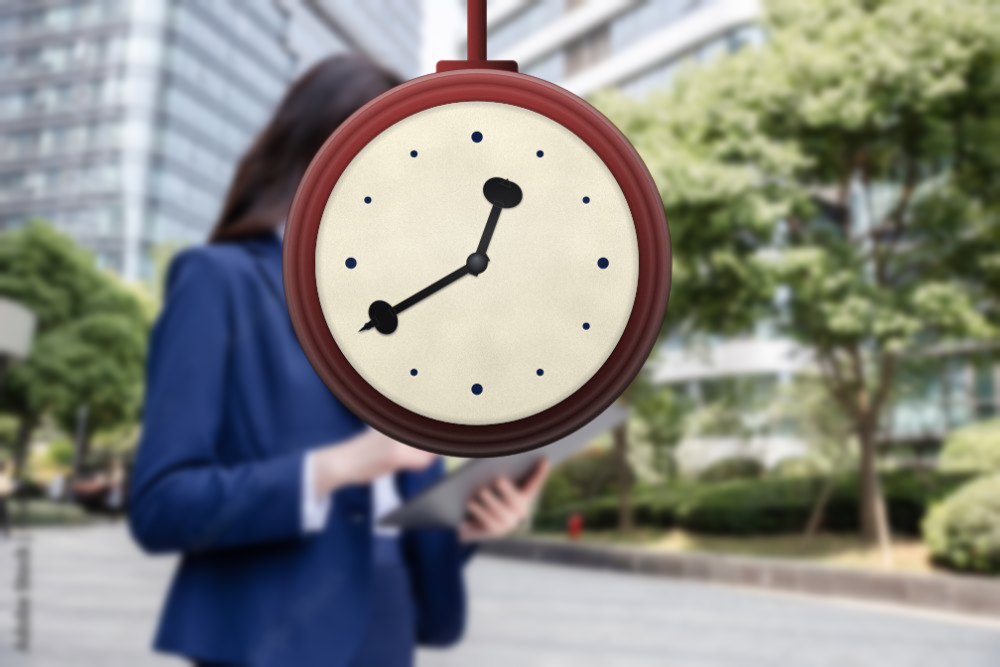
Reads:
12,40
